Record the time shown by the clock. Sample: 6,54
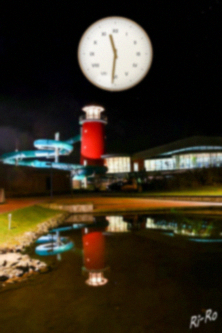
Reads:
11,31
